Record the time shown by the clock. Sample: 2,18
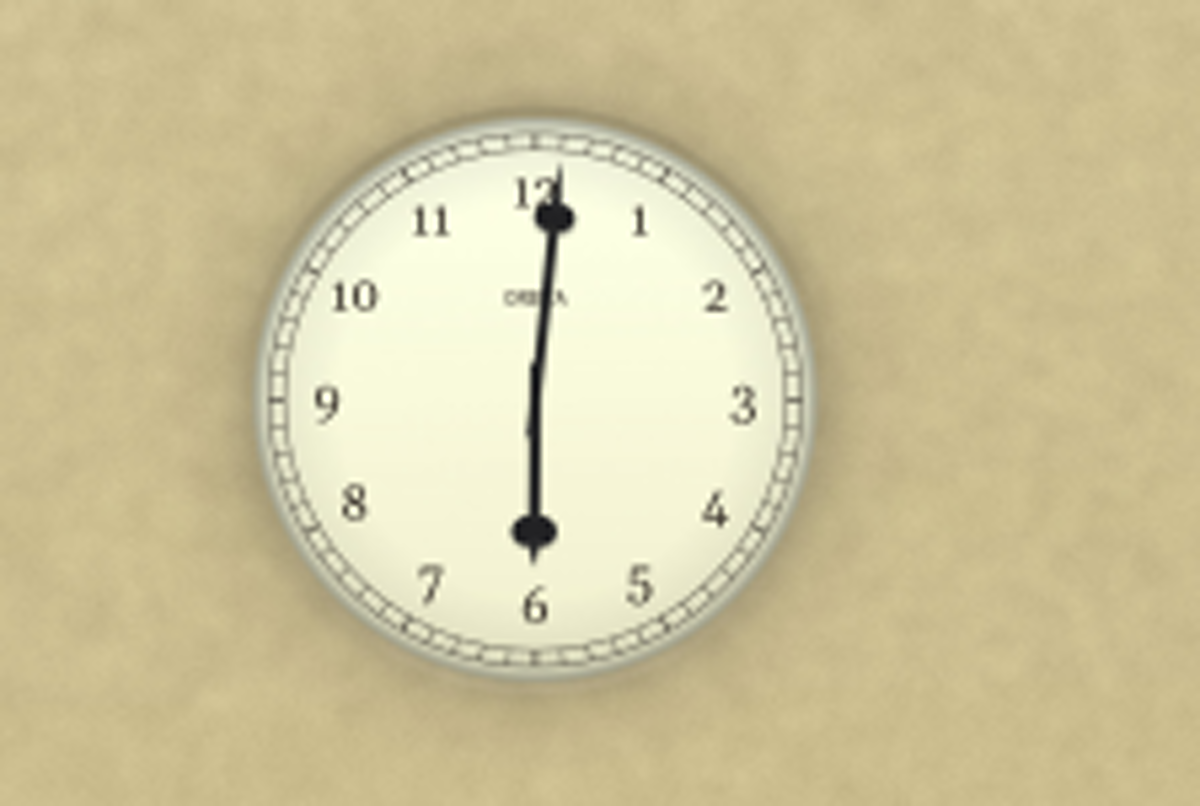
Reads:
6,01
